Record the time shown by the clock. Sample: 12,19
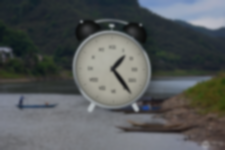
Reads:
1,24
